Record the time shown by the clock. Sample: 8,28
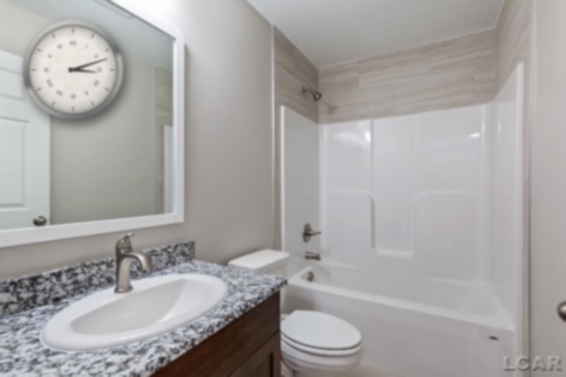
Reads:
3,12
